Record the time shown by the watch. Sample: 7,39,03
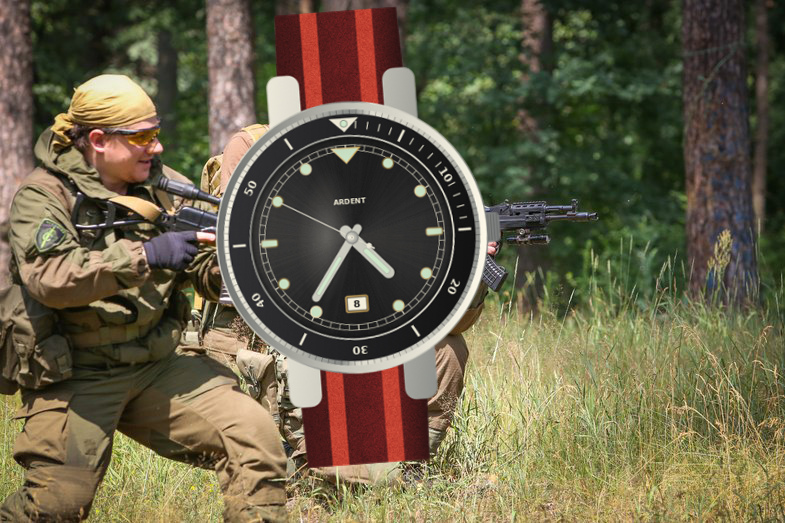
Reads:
4,35,50
